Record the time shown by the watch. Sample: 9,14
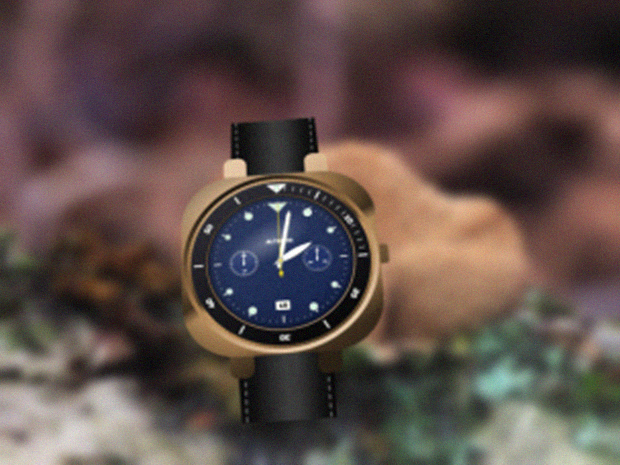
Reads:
2,02
